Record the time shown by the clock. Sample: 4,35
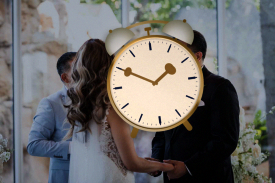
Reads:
1,50
